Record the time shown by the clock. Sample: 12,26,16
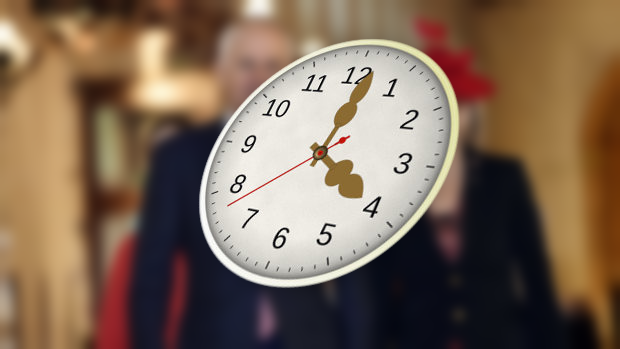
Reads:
4,01,38
